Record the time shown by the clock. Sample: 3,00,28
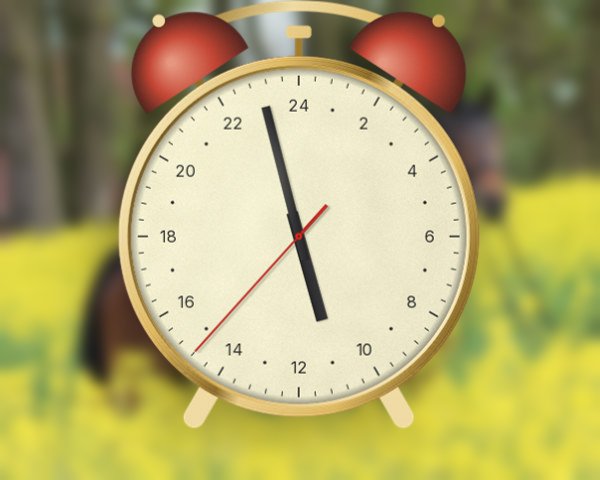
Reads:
10,57,37
